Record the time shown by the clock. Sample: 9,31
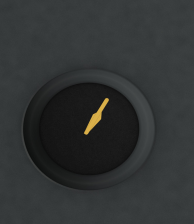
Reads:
1,05
